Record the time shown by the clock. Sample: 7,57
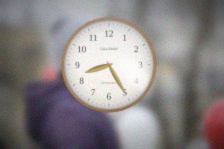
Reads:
8,25
